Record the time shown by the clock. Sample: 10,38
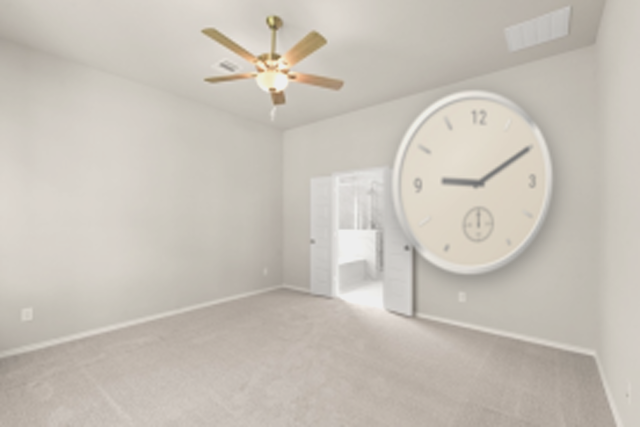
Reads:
9,10
